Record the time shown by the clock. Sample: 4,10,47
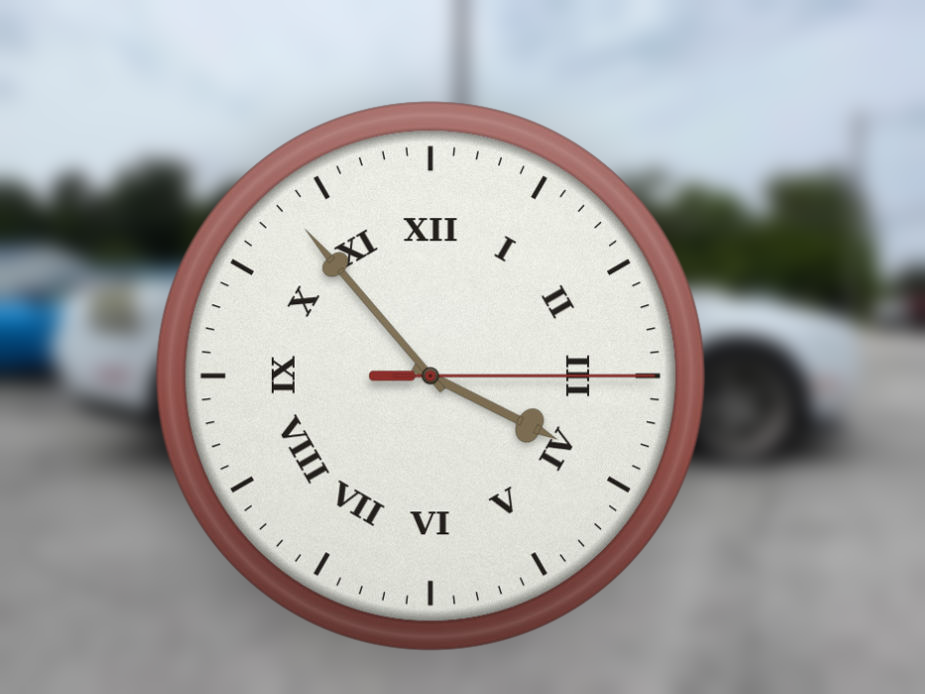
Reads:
3,53,15
